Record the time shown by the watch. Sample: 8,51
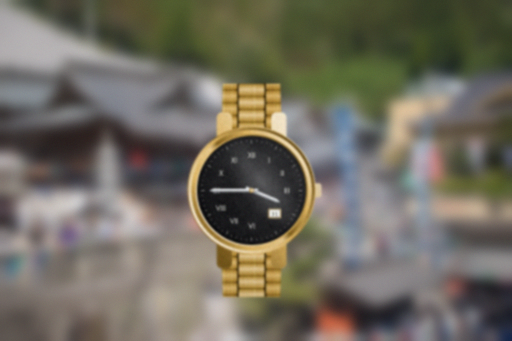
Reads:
3,45
